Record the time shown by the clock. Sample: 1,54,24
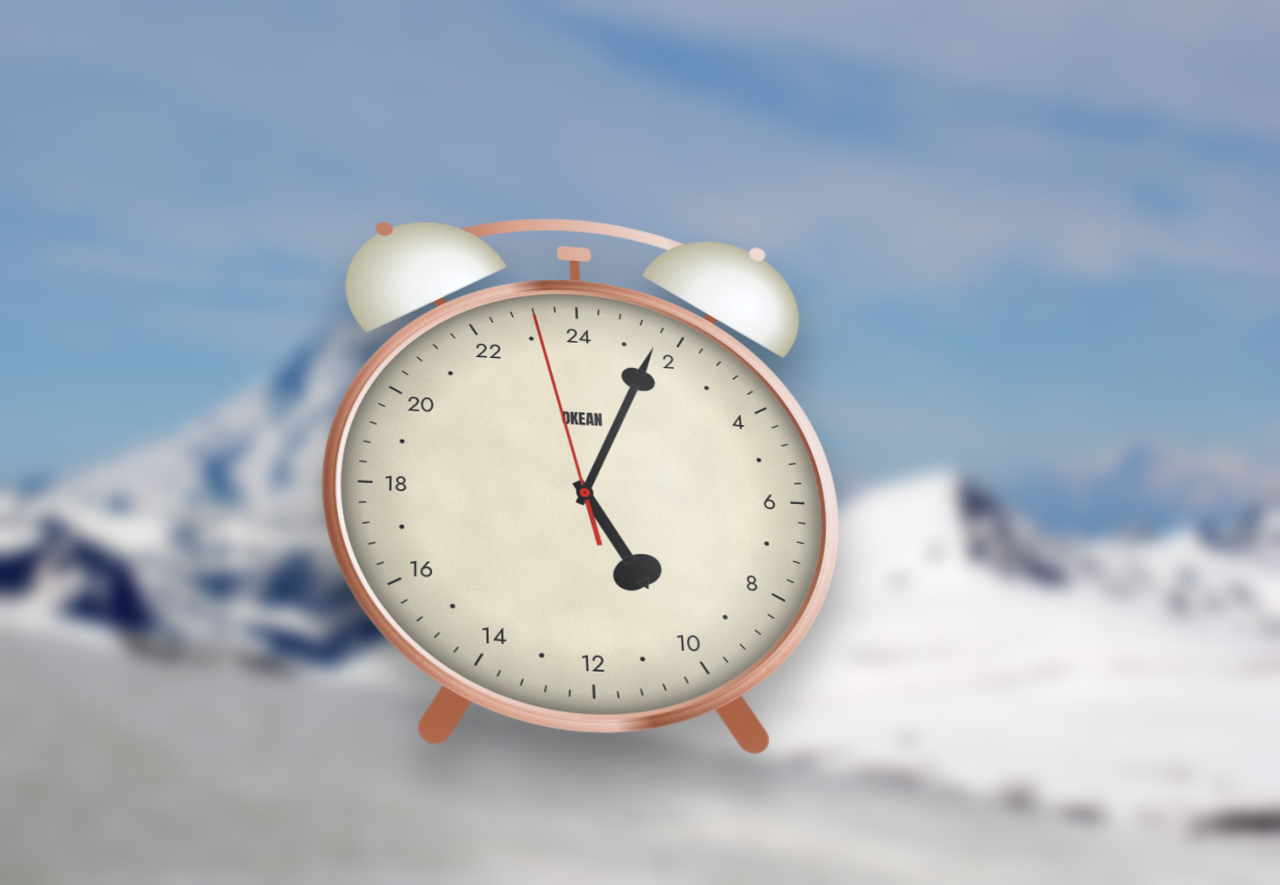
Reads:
10,03,58
